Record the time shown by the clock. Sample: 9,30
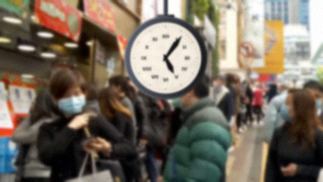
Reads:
5,06
